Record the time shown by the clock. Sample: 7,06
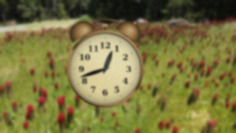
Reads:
12,42
